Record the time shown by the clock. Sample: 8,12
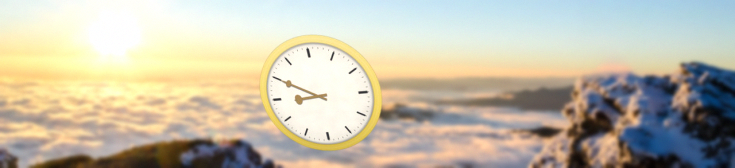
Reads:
8,50
